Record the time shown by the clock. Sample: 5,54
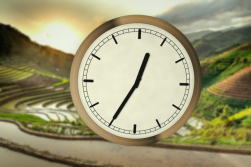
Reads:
12,35
